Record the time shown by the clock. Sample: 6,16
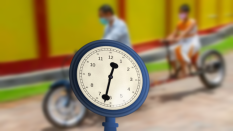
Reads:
12,32
